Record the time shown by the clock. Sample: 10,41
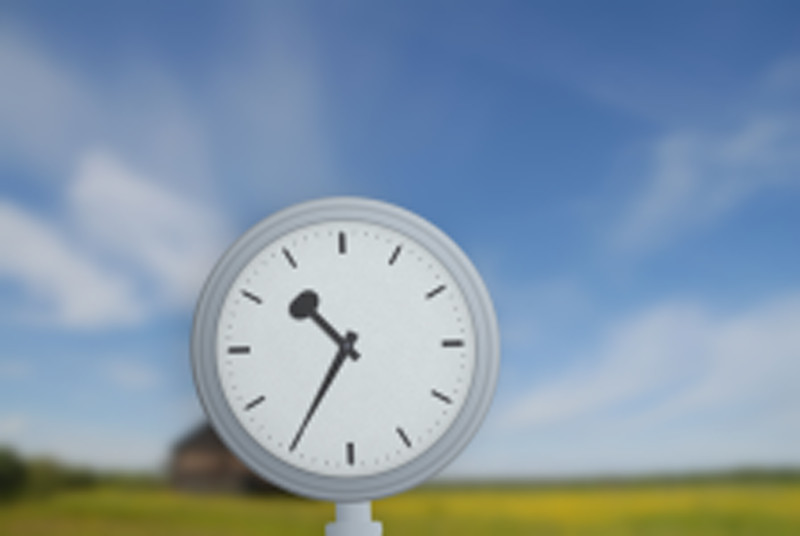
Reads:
10,35
